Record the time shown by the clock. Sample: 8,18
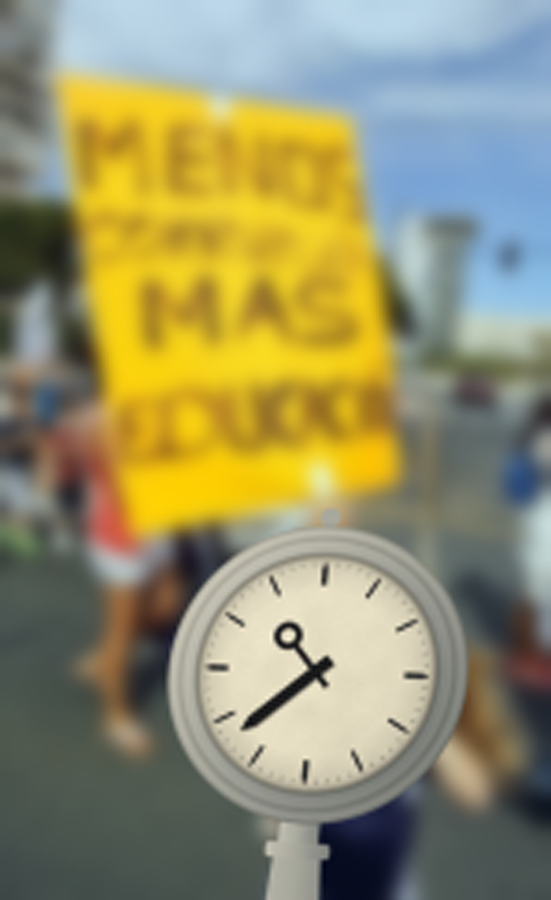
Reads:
10,38
